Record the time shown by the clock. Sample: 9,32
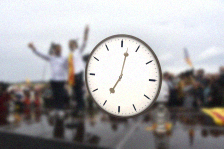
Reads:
7,02
